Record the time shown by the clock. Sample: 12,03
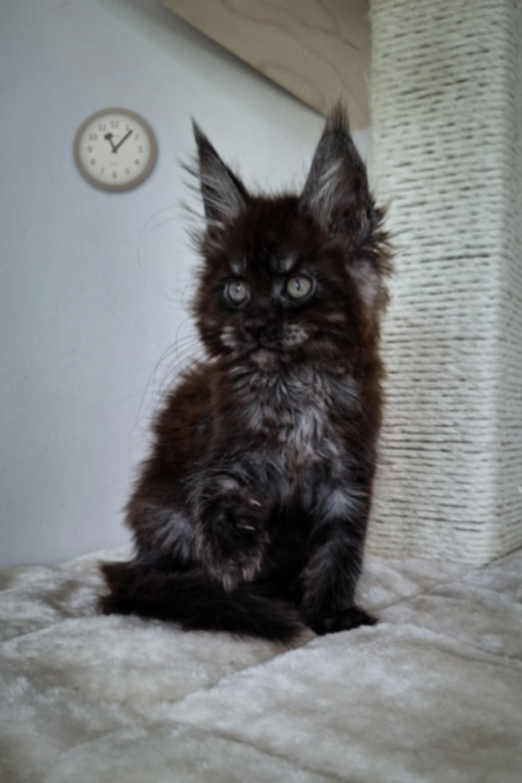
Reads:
11,07
